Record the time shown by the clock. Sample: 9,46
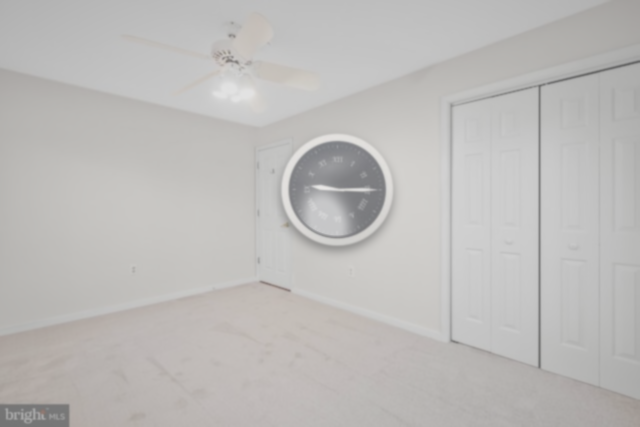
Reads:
9,15
